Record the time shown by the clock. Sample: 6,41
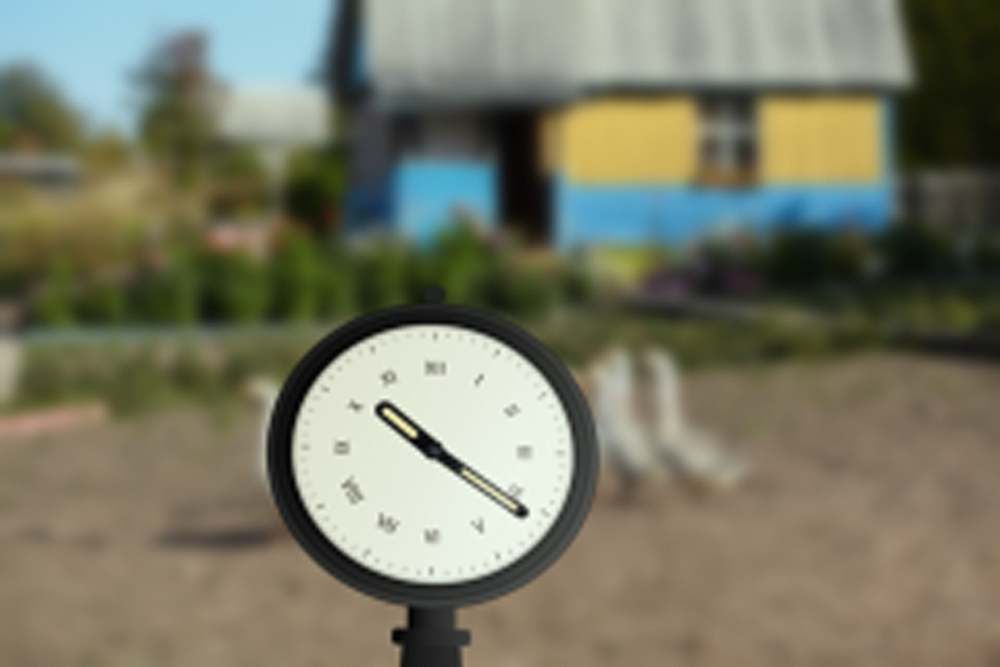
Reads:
10,21
